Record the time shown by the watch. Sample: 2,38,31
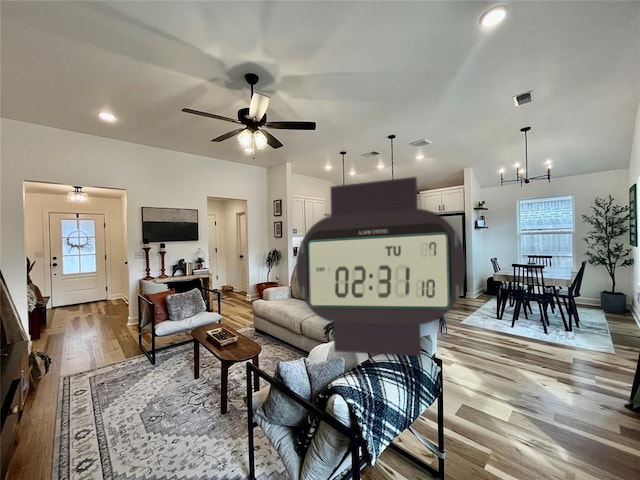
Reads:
2,31,10
